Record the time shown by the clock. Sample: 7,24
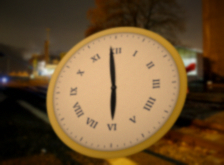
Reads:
5,59
